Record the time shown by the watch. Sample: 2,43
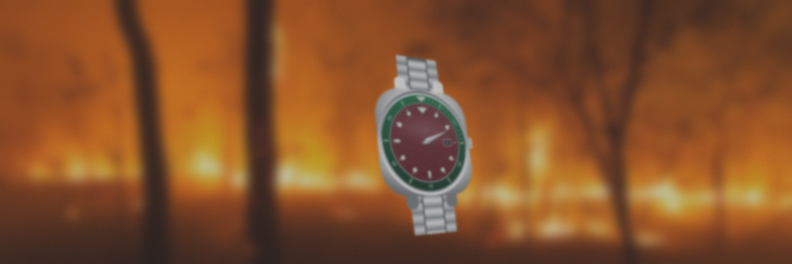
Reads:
2,11
